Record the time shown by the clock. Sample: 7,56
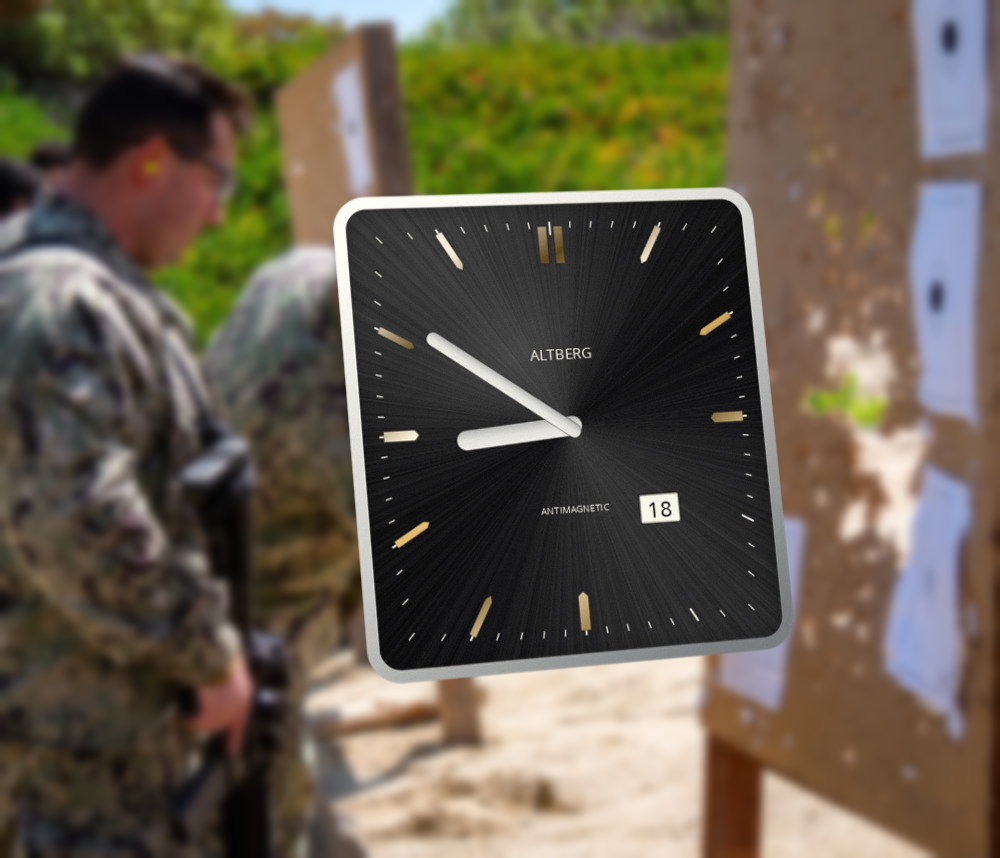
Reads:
8,51
